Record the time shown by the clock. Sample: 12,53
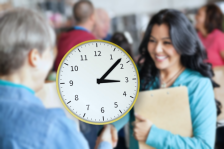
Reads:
3,08
